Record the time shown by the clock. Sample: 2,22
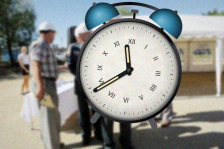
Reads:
11,39
